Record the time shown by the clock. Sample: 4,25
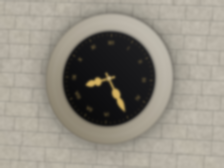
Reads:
8,25
